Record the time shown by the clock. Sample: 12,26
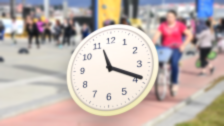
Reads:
11,19
